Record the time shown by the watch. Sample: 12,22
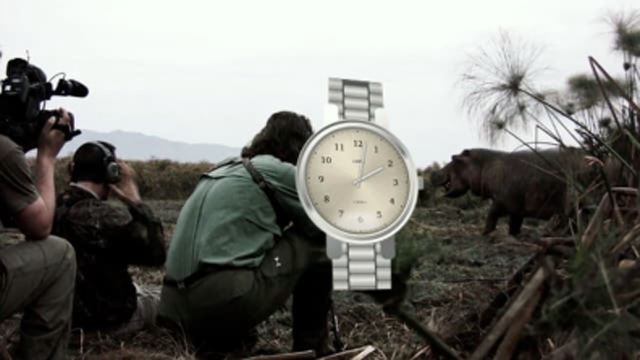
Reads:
2,02
